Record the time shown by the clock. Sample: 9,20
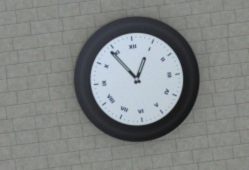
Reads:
12,54
